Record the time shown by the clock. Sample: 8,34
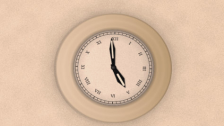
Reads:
4,59
